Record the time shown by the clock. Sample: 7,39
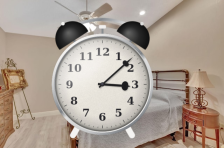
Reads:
3,08
